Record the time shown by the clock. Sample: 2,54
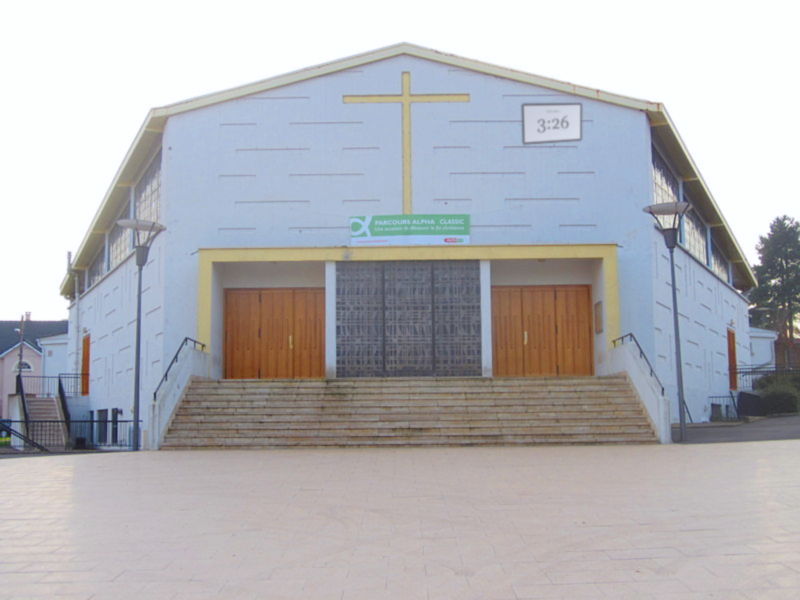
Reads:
3,26
